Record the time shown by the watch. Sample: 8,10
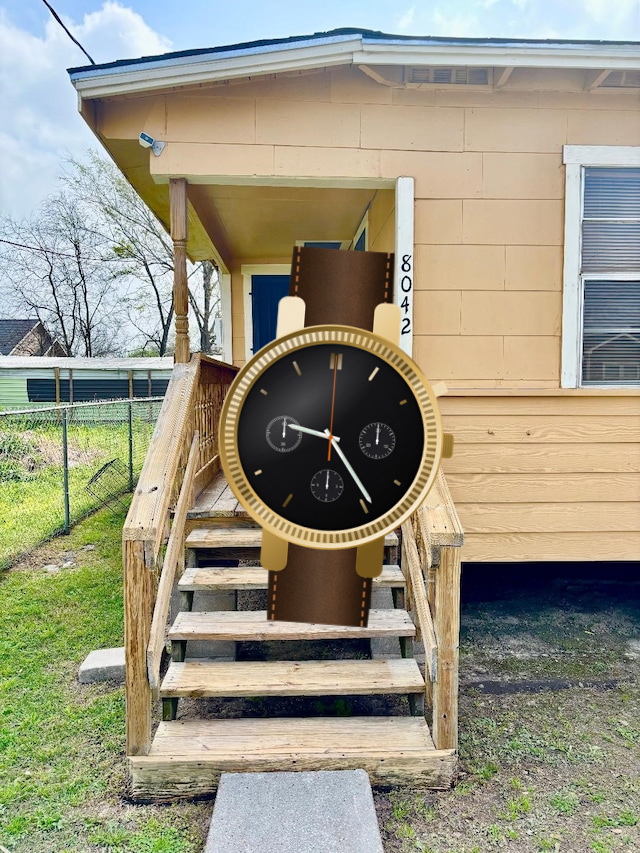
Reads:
9,24
